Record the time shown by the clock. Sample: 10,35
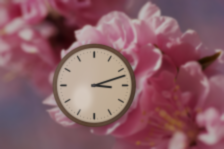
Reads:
3,12
